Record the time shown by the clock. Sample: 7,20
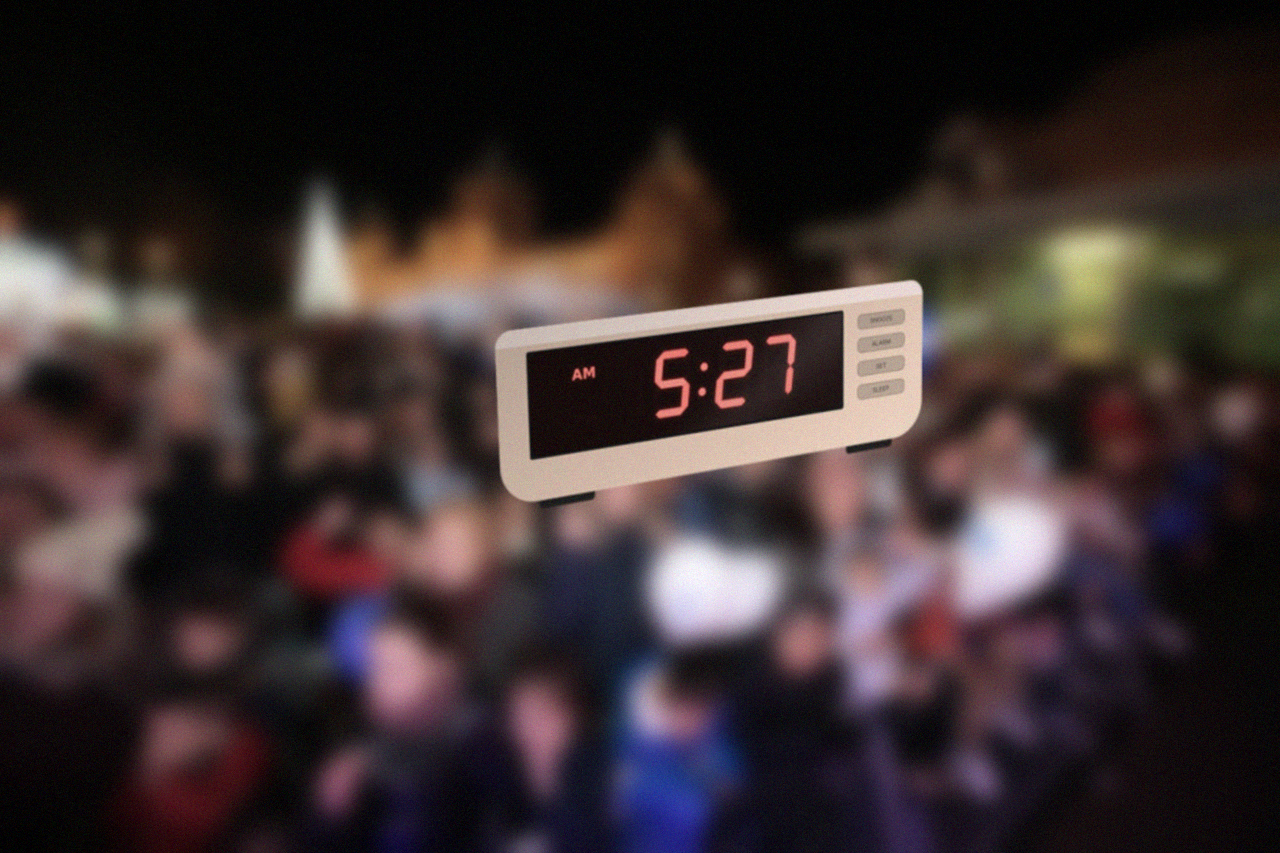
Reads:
5,27
